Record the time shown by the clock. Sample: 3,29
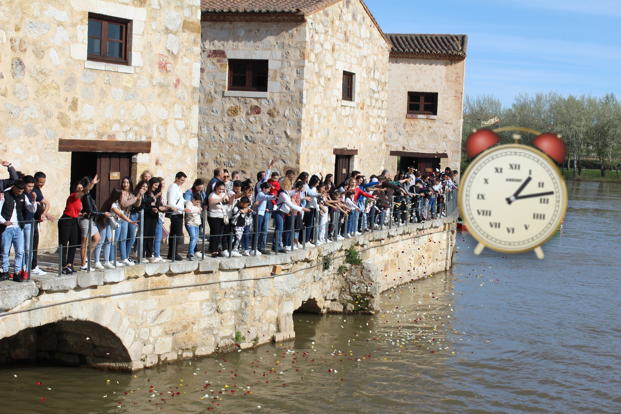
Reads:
1,13
